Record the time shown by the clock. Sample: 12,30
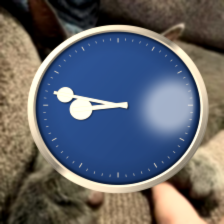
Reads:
8,47
